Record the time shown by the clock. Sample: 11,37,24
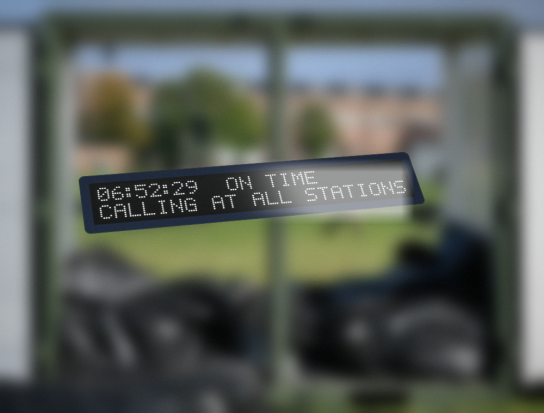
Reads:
6,52,29
